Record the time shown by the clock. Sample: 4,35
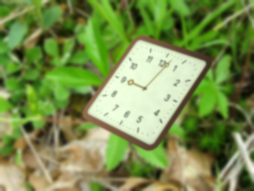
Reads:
9,02
